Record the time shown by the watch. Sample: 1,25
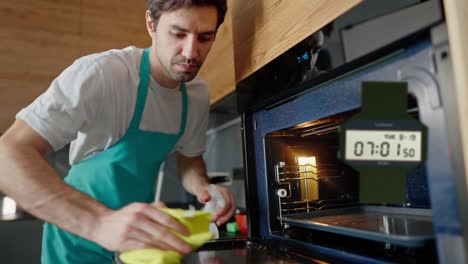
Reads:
7,01
